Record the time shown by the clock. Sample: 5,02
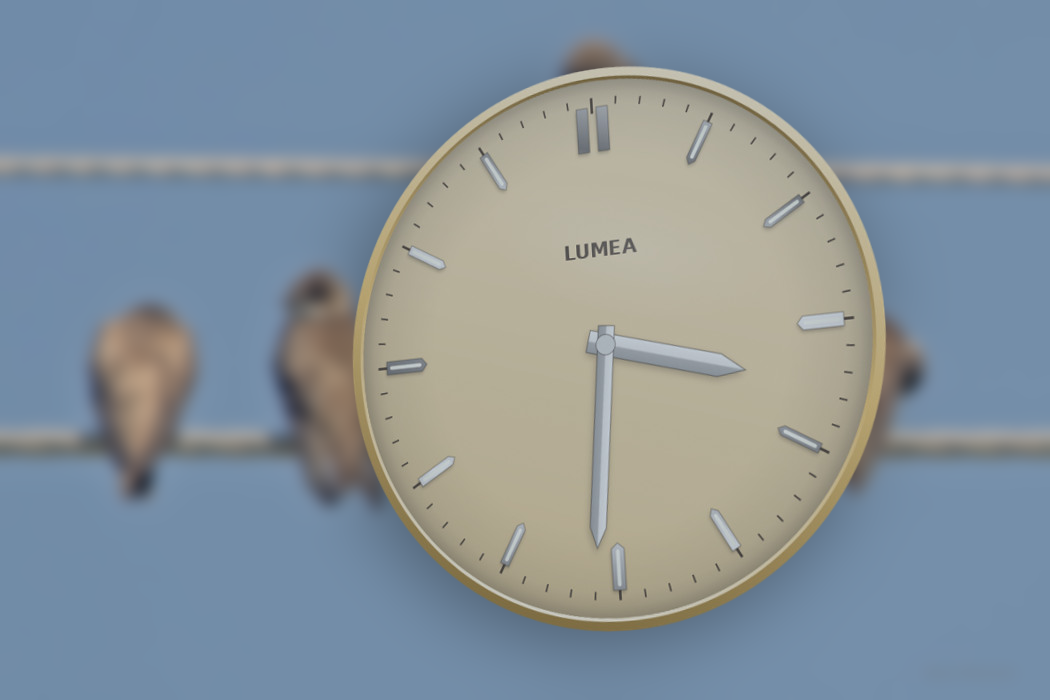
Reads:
3,31
